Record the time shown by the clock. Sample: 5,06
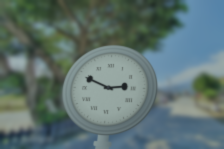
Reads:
2,49
